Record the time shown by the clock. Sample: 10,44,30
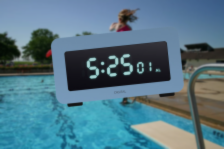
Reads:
5,25,01
